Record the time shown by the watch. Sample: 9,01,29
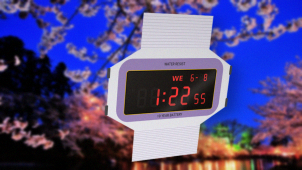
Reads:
1,22,55
